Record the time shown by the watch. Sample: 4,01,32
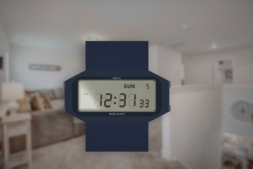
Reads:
12,31,33
